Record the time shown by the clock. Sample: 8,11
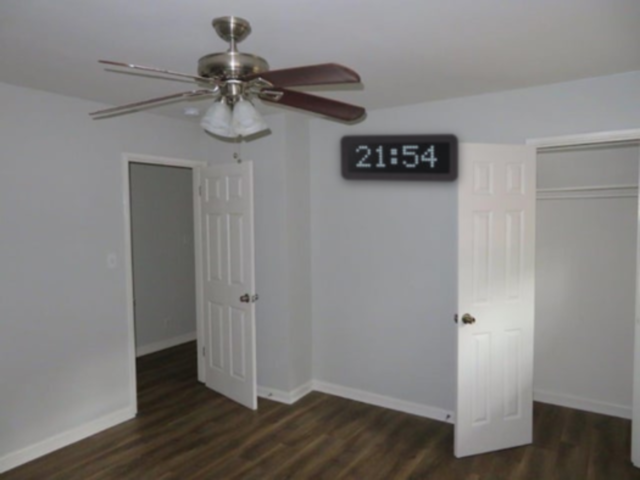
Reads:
21,54
